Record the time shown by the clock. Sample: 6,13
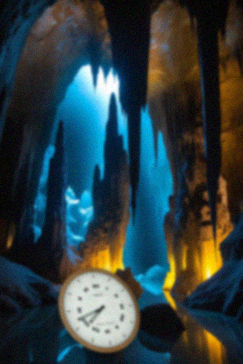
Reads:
7,42
